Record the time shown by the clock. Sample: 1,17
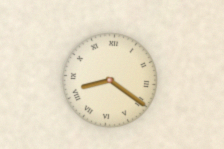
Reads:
8,20
